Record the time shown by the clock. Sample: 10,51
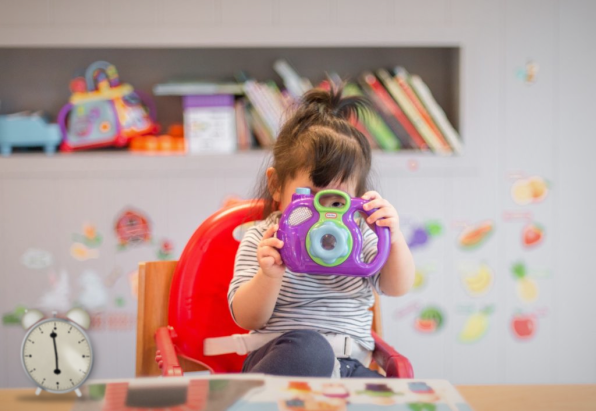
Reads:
5,59
